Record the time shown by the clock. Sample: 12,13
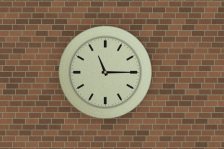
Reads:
11,15
